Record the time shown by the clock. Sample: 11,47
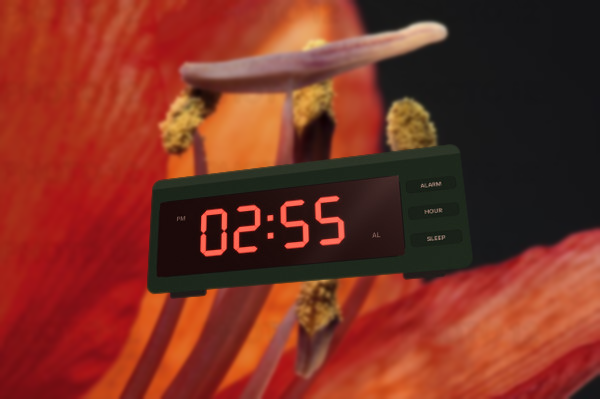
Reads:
2,55
